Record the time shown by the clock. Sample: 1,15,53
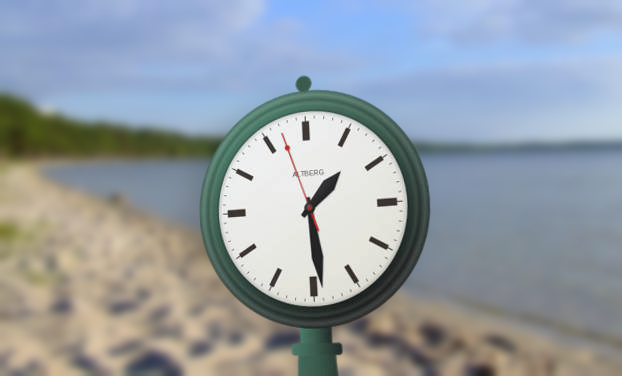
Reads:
1,28,57
